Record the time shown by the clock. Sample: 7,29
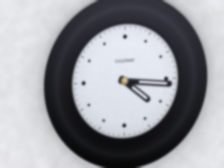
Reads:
4,16
